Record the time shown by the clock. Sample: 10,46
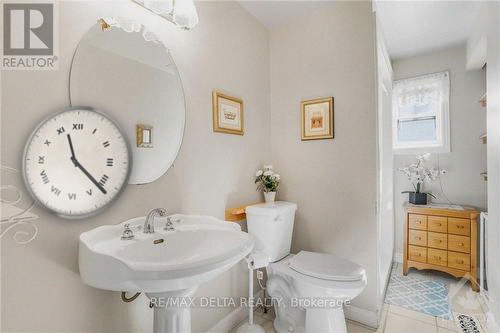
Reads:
11,22
